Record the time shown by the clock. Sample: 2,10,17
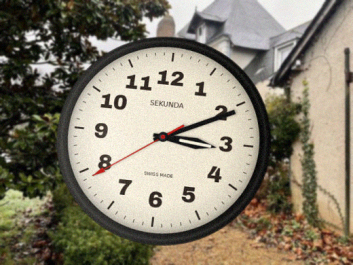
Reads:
3,10,39
